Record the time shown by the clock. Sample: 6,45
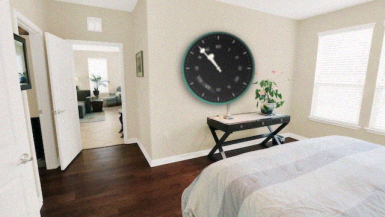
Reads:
10,53
